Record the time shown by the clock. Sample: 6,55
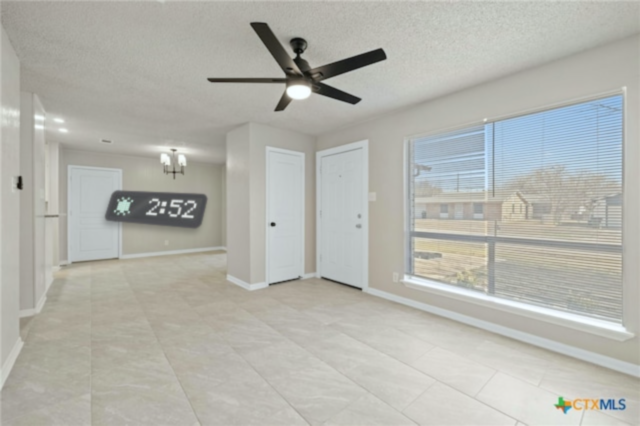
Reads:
2,52
